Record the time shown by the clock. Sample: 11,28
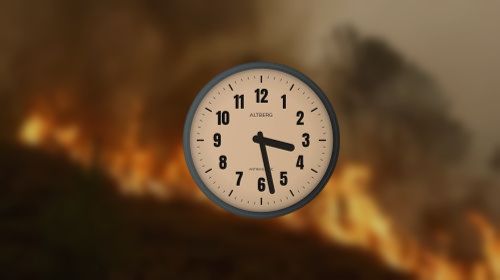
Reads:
3,28
